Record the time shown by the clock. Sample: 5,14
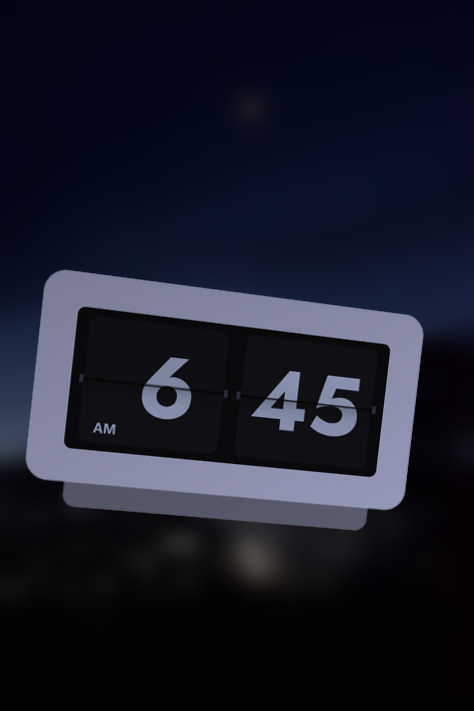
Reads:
6,45
